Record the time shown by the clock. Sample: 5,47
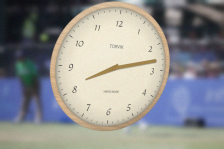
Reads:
8,13
